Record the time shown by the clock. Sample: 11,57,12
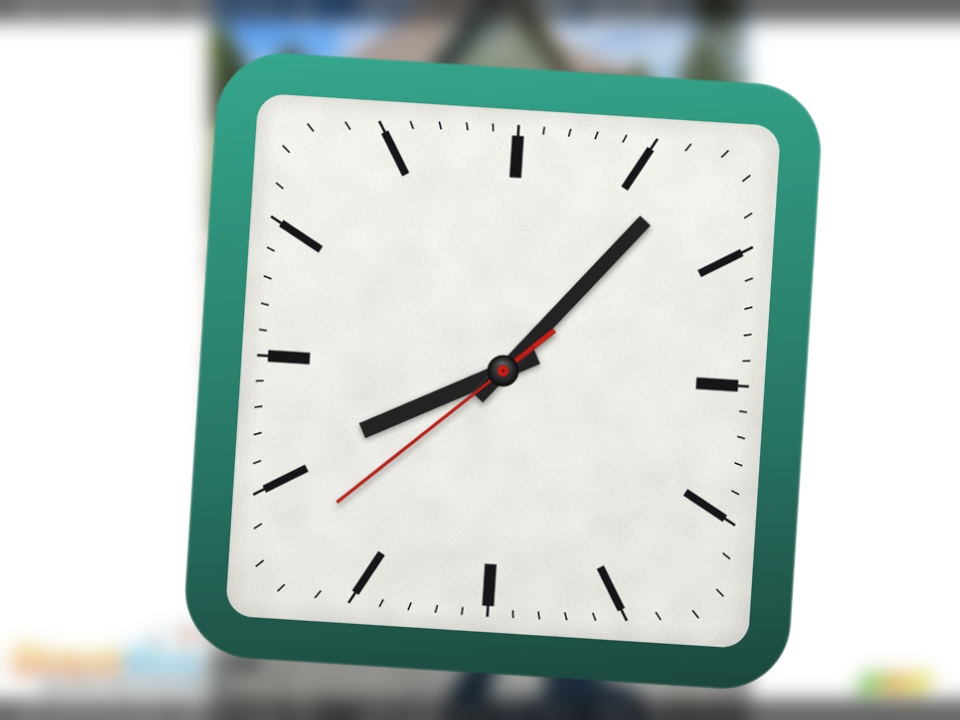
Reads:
8,06,38
